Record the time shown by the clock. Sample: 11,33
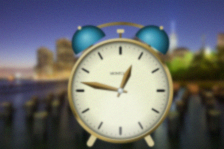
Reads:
12,47
